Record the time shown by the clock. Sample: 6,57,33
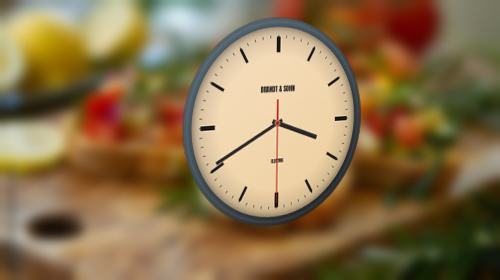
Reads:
3,40,30
